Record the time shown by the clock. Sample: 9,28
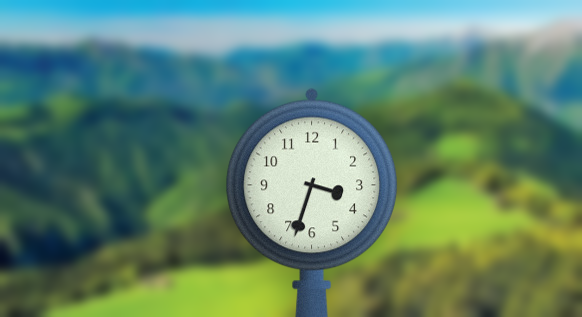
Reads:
3,33
